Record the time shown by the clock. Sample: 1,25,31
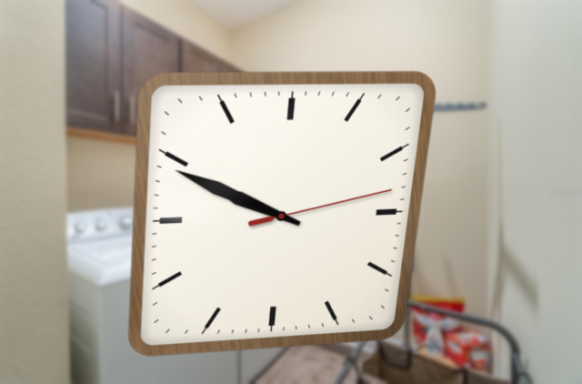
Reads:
9,49,13
